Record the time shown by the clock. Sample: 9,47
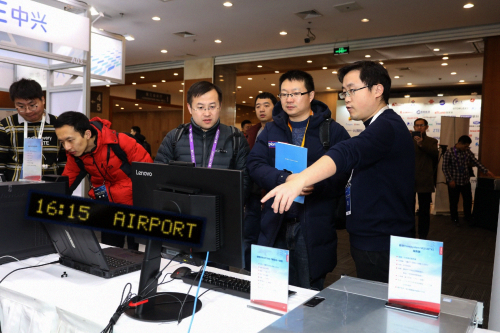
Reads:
16,15
